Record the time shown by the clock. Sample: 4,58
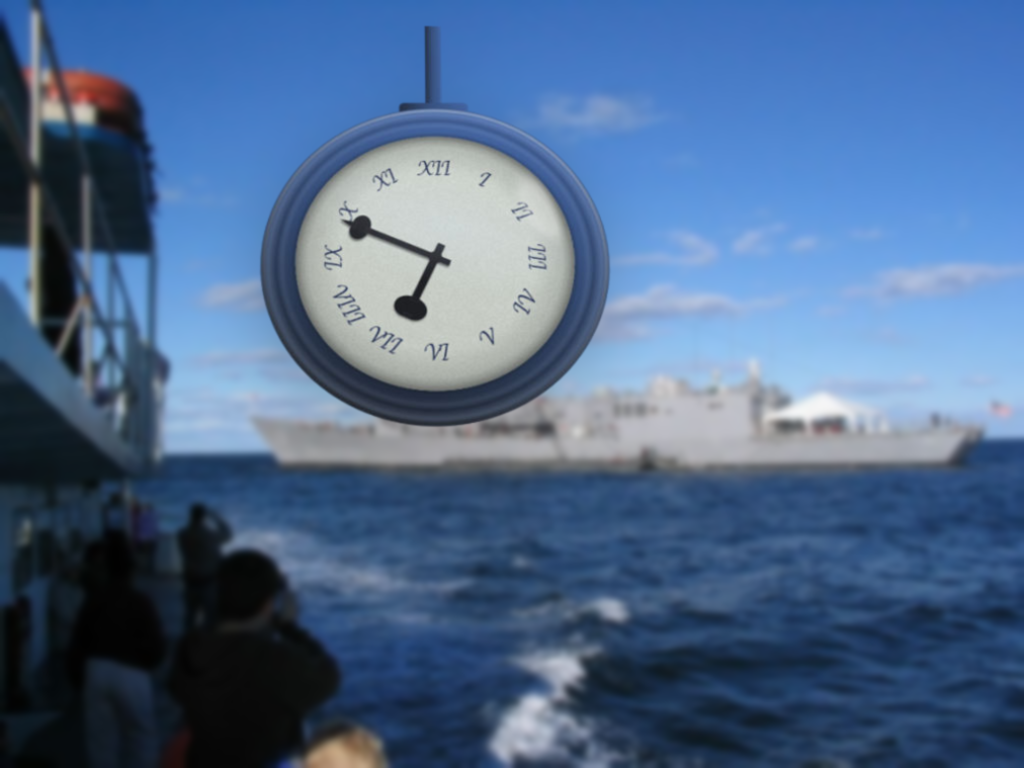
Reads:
6,49
